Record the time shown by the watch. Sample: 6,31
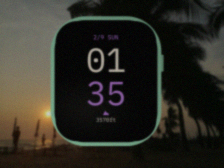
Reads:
1,35
